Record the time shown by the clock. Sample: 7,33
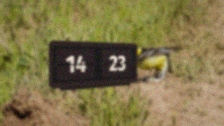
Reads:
14,23
